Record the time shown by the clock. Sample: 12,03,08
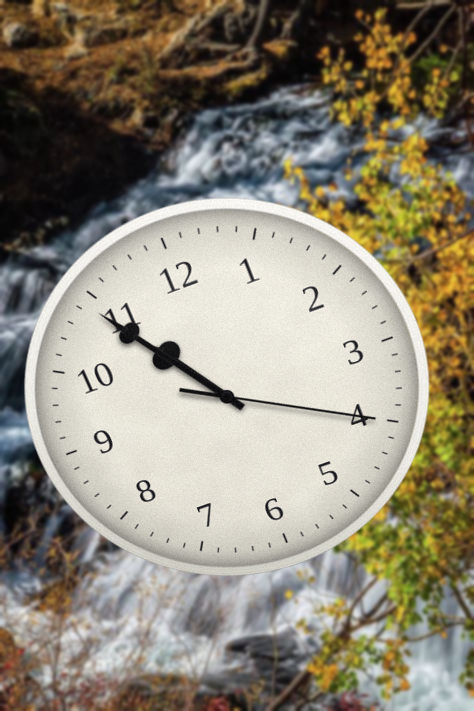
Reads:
10,54,20
